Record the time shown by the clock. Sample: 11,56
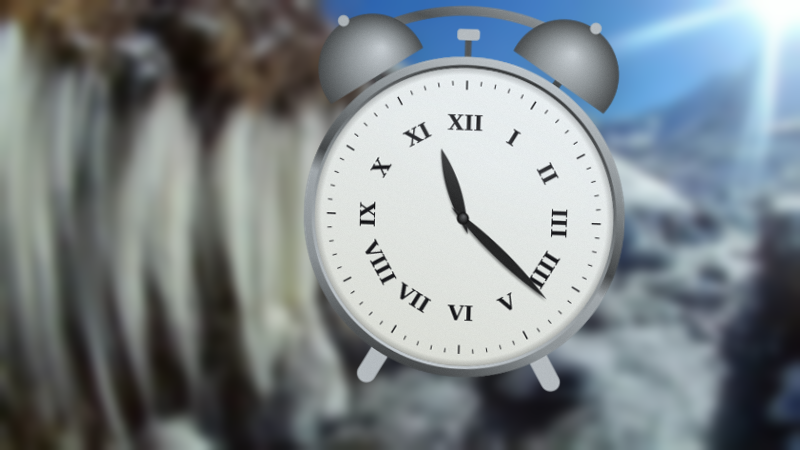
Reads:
11,22
